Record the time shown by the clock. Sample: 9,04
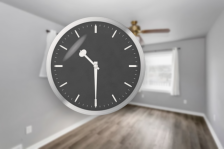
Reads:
10,30
